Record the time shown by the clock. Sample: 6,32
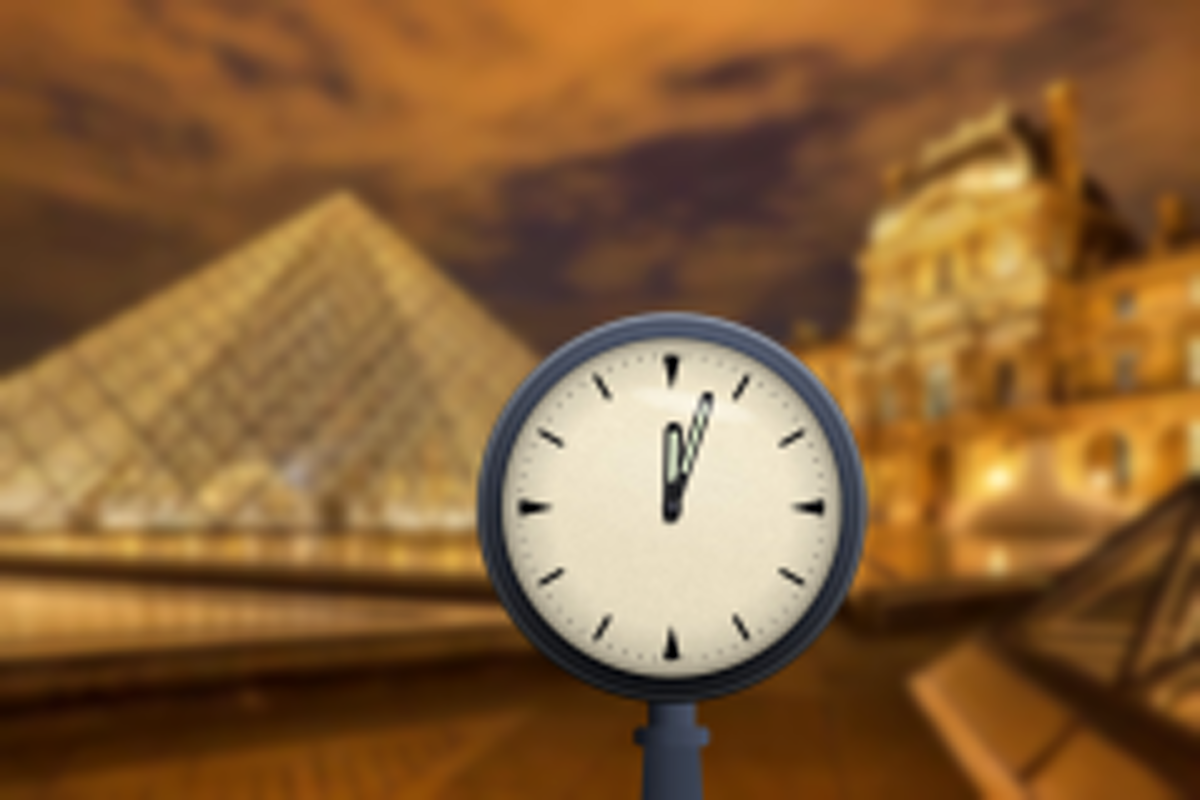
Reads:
12,03
